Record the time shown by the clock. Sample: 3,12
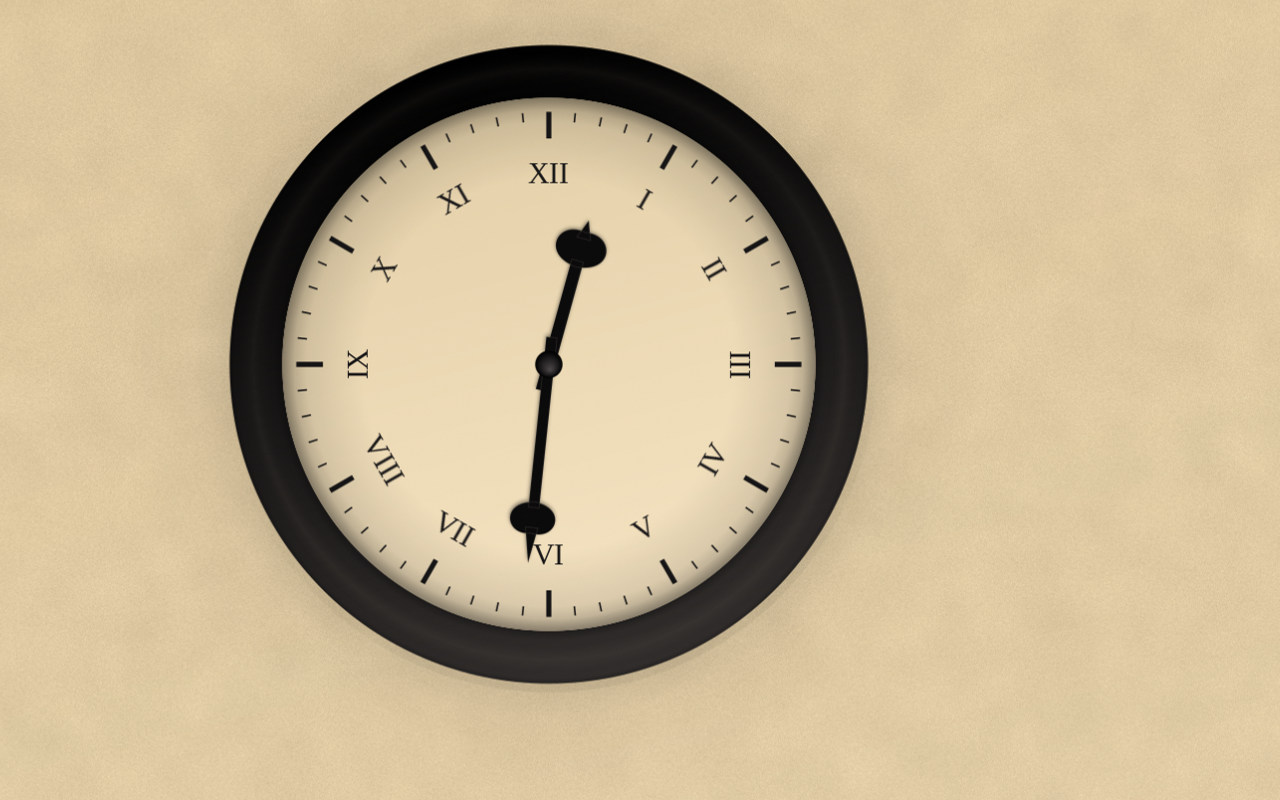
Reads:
12,31
